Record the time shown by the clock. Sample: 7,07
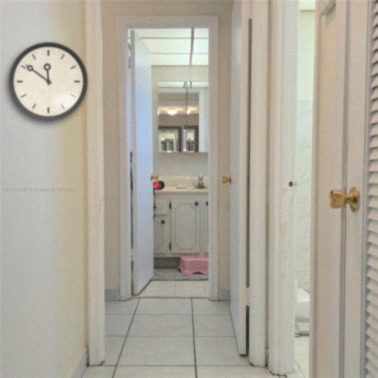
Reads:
11,51
